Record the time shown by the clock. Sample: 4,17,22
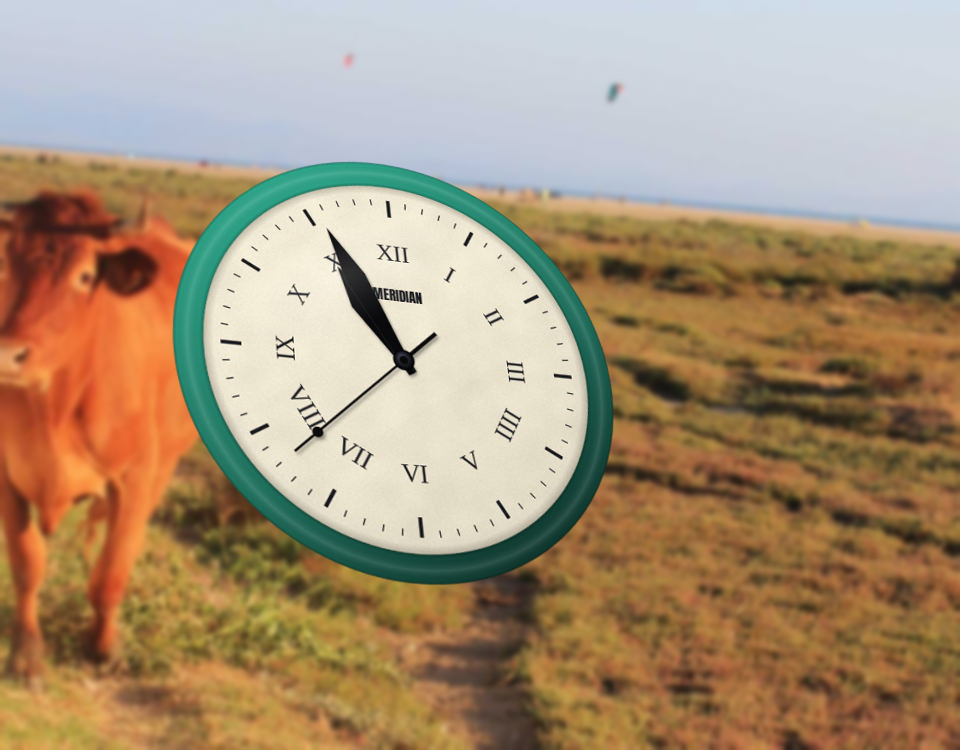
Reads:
10,55,38
